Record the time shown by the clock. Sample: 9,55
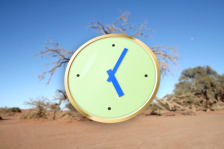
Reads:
5,04
